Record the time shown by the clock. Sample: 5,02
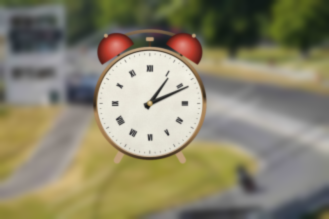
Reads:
1,11
